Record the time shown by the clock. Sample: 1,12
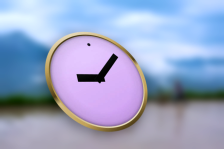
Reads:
9,08
